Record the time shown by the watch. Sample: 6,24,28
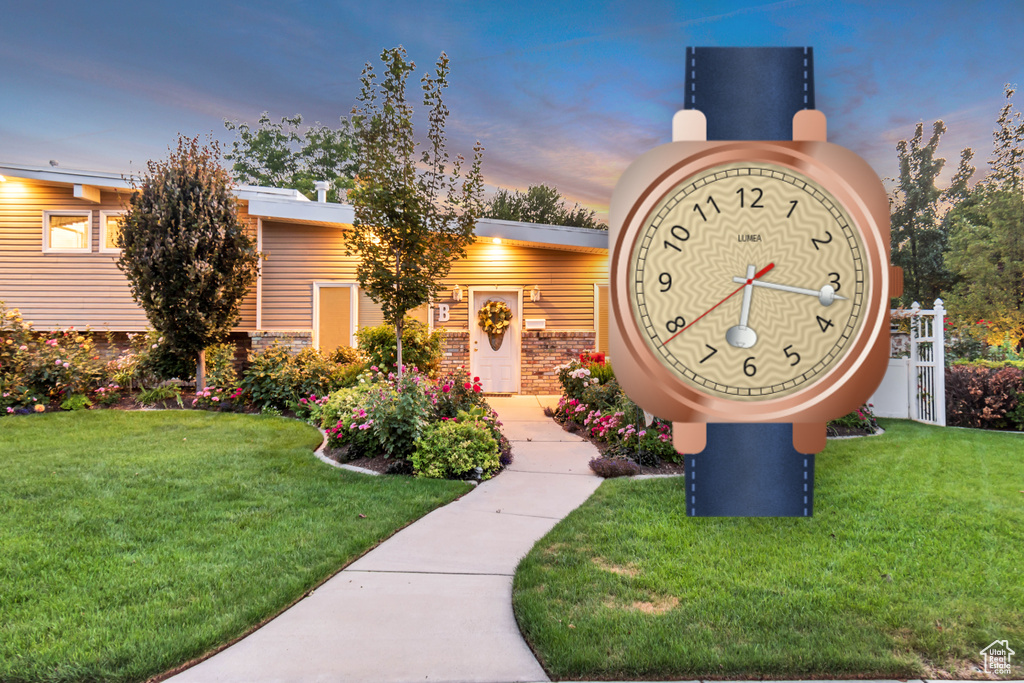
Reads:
6,16,39
